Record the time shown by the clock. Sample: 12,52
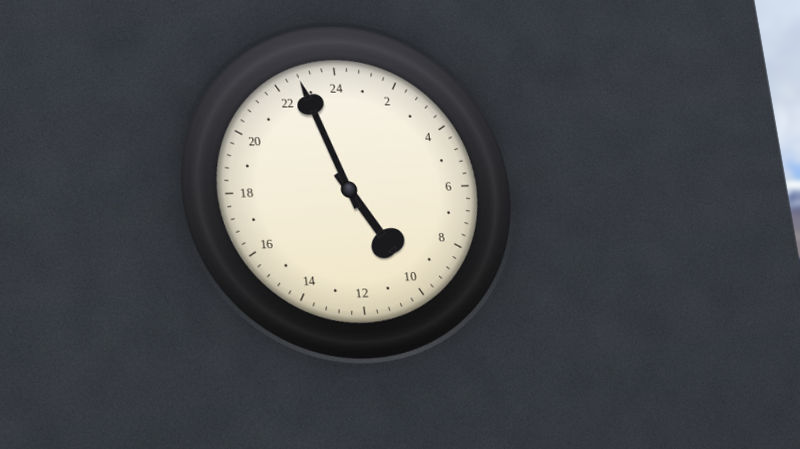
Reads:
9,57
